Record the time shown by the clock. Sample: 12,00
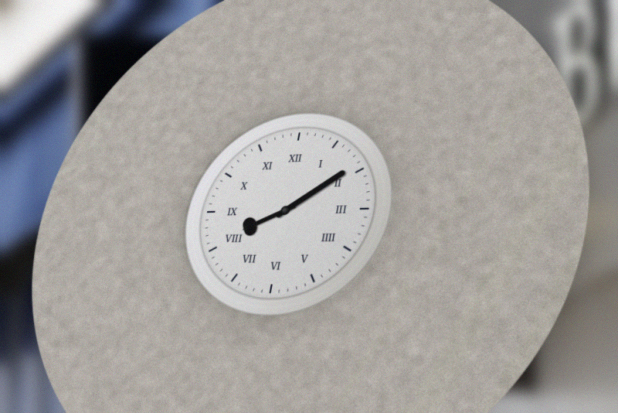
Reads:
8,09
